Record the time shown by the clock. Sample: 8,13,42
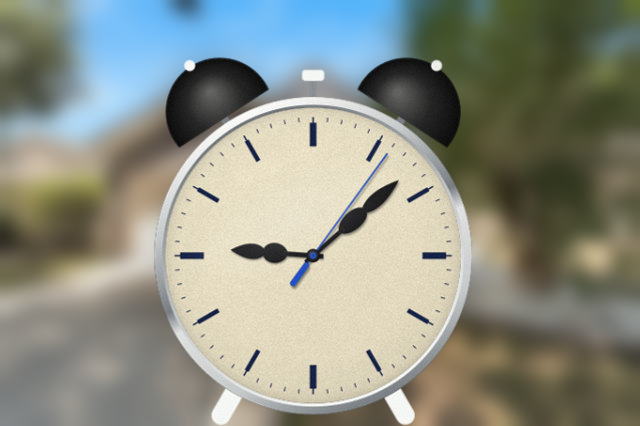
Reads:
9,08,06
